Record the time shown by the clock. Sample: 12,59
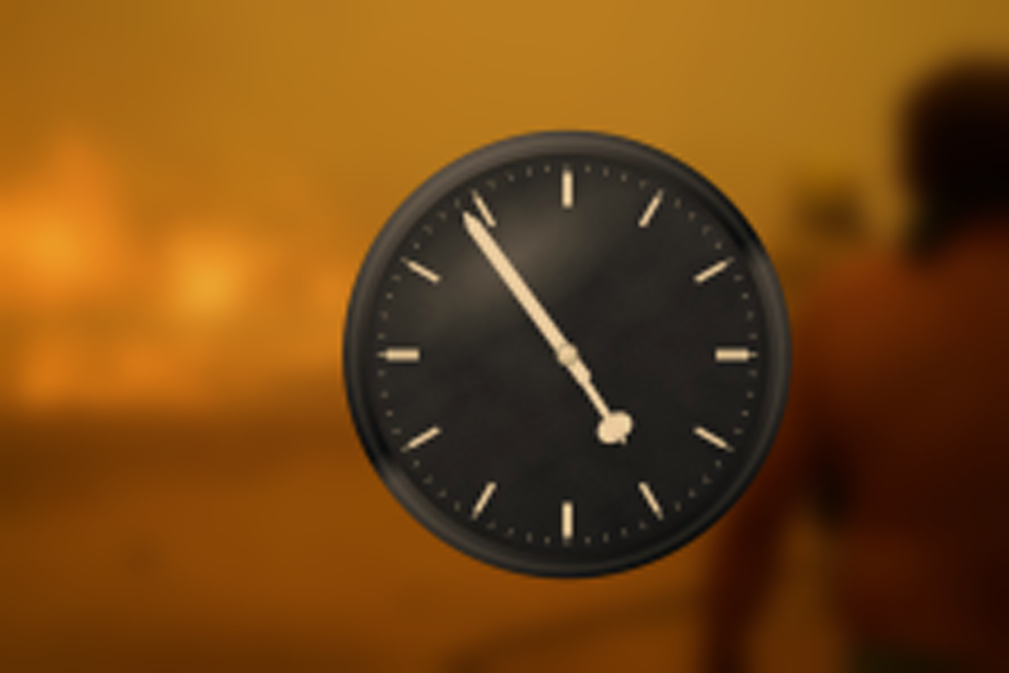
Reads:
4,54
